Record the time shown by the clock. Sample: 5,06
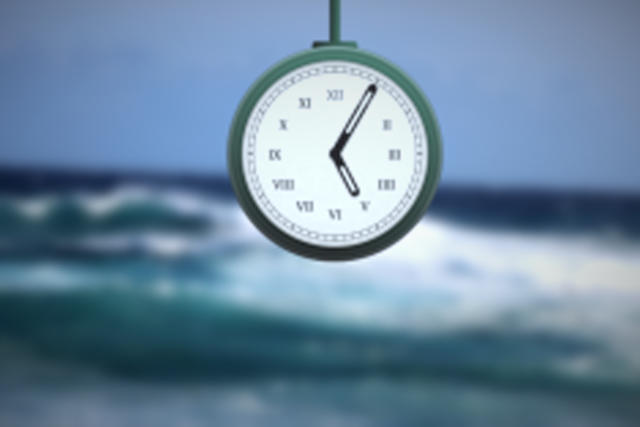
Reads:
5,05
